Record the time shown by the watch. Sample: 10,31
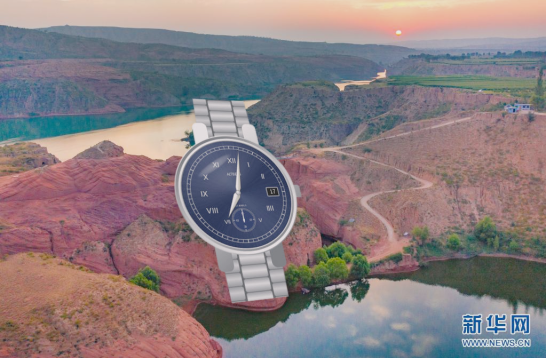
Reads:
7,02
